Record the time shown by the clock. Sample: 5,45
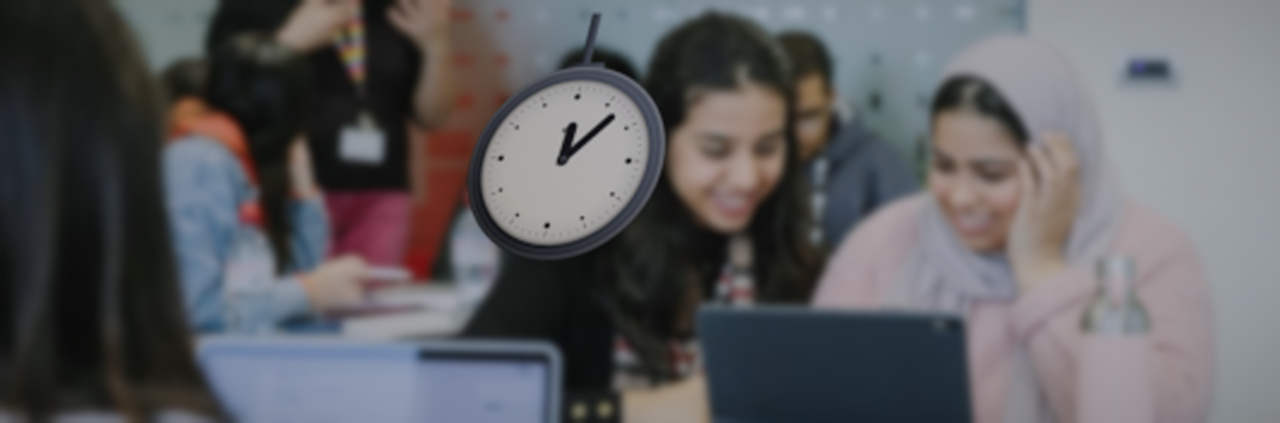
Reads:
12,07
